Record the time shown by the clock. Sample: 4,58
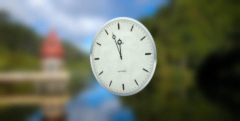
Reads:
11,57
